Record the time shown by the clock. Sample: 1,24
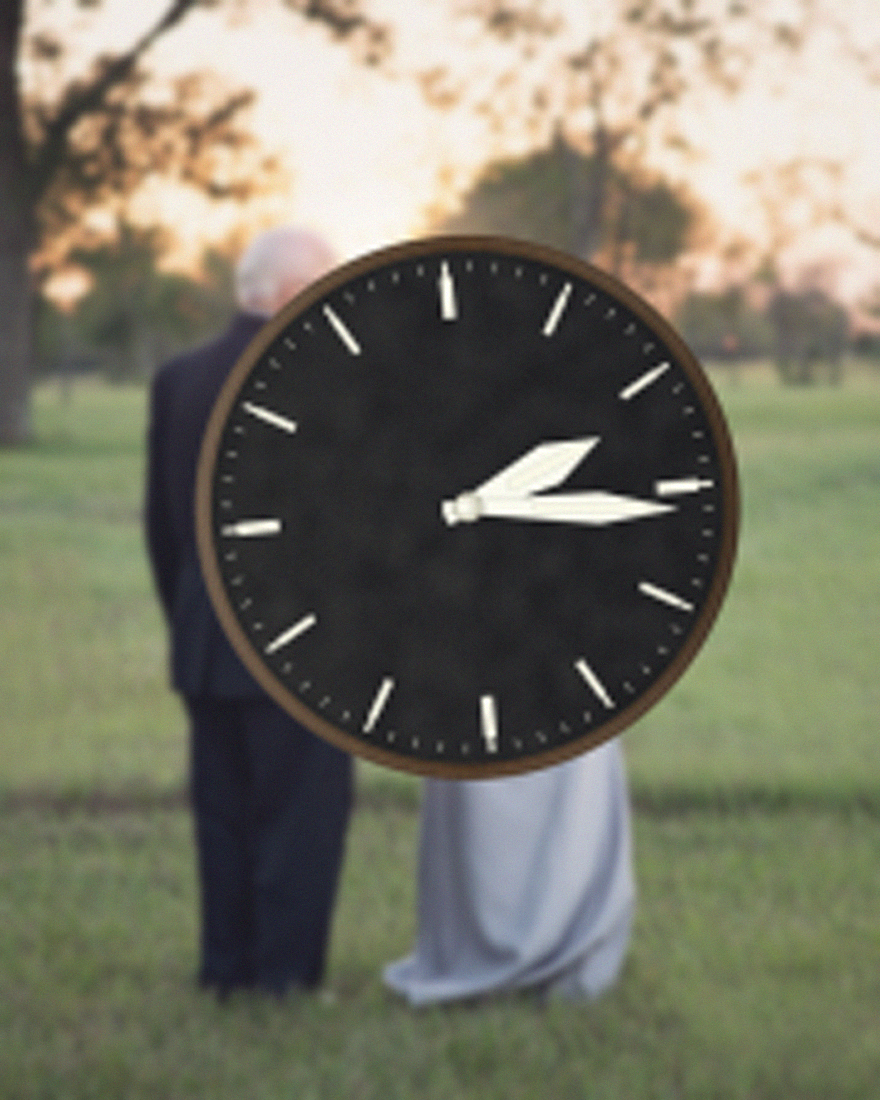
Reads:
2,16
